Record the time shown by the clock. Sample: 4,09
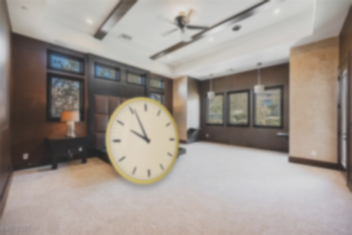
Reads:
9,56
